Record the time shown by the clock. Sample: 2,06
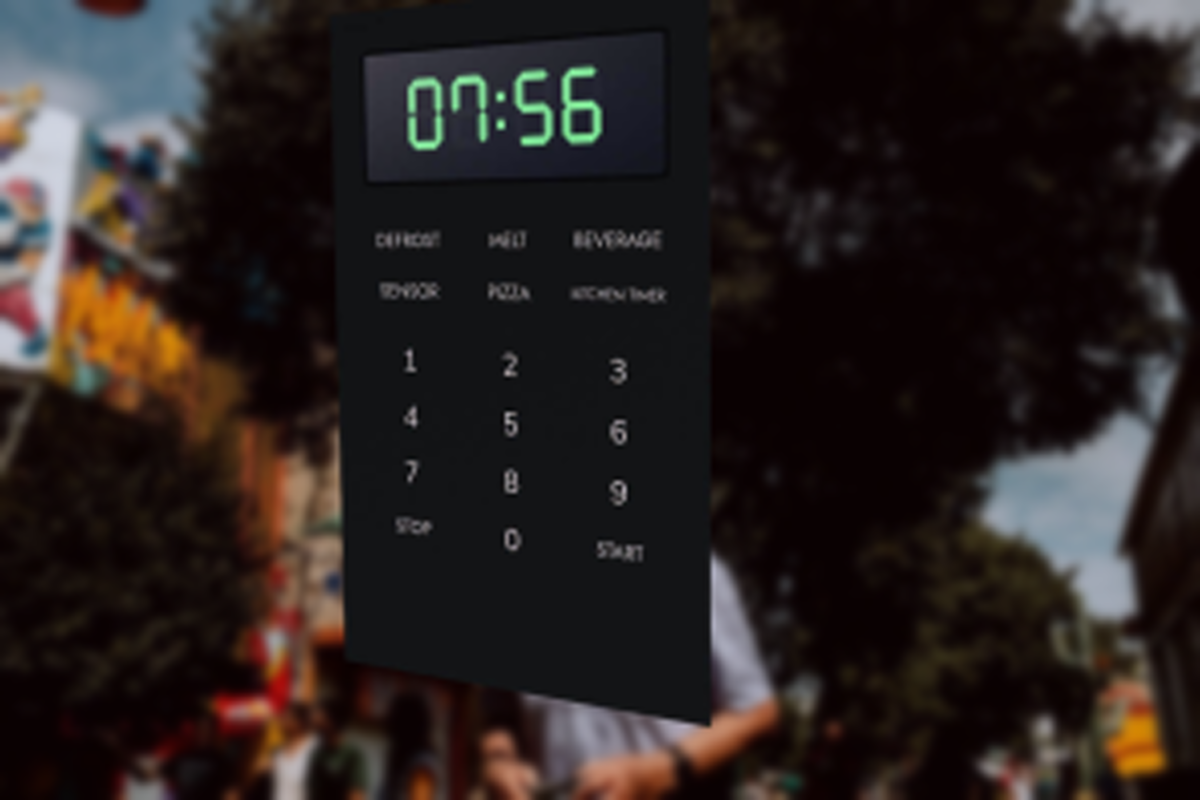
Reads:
7,56
